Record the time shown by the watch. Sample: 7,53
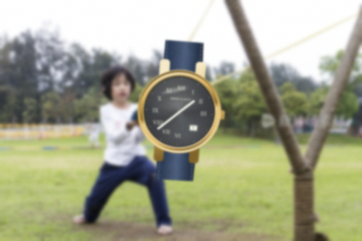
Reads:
1,38
